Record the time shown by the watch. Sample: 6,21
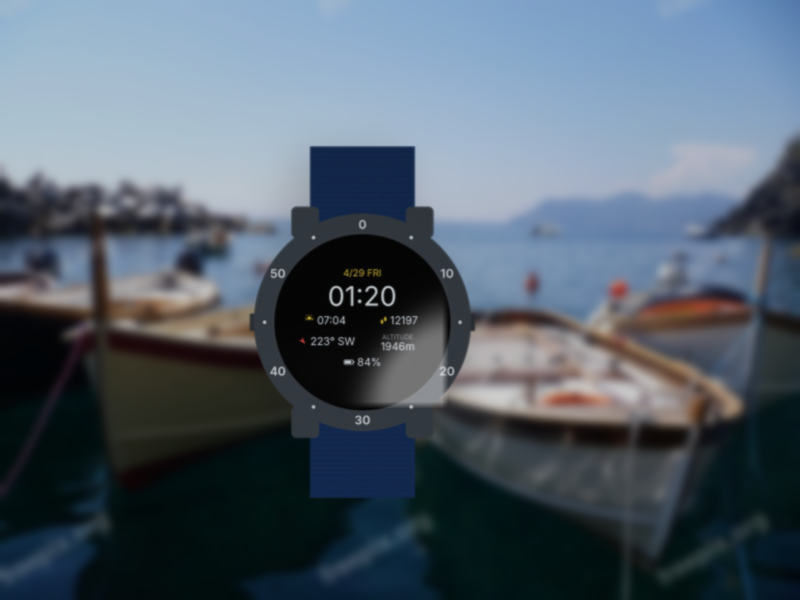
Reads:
1,20
